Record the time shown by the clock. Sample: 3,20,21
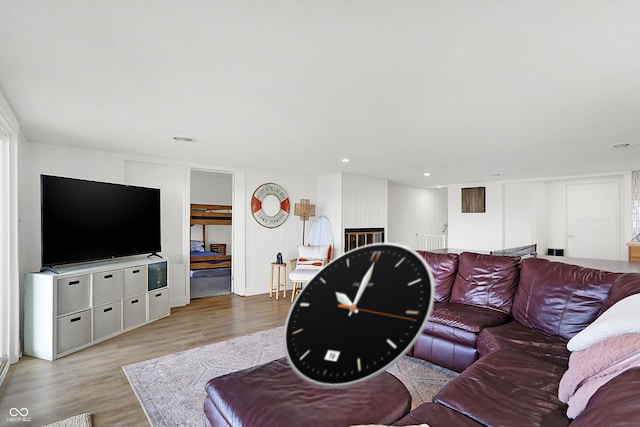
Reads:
10,00,16
